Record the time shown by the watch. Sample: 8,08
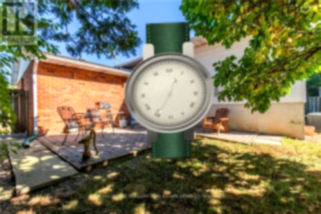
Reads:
12,35
